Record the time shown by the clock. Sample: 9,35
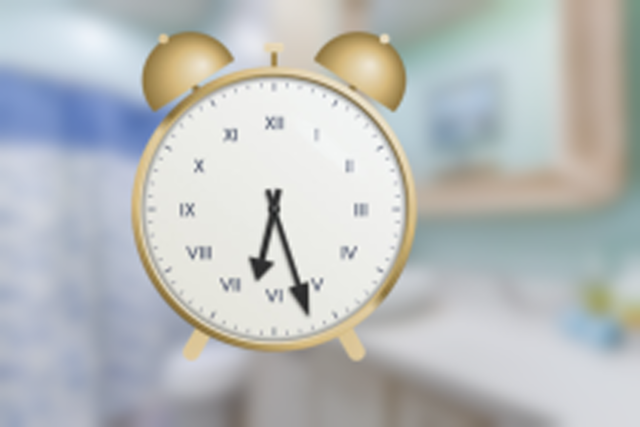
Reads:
6,27
